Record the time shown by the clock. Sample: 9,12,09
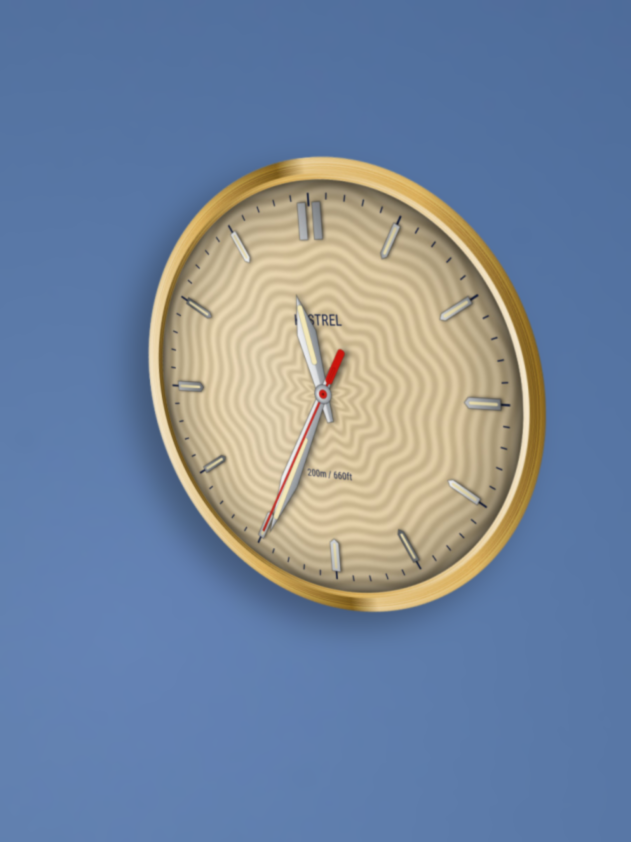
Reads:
11,34,35
